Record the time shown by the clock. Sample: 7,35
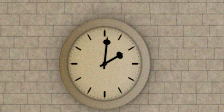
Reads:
2,01
